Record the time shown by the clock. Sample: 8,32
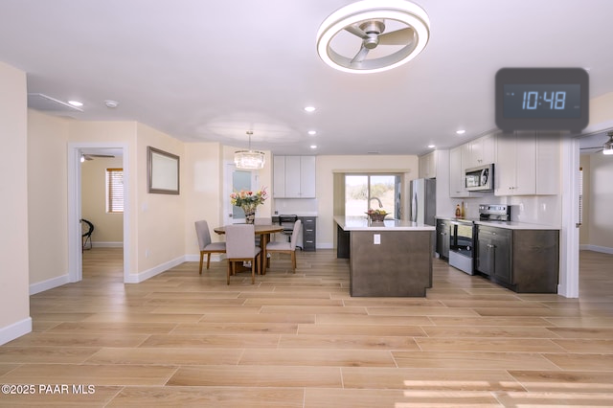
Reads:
10,48
